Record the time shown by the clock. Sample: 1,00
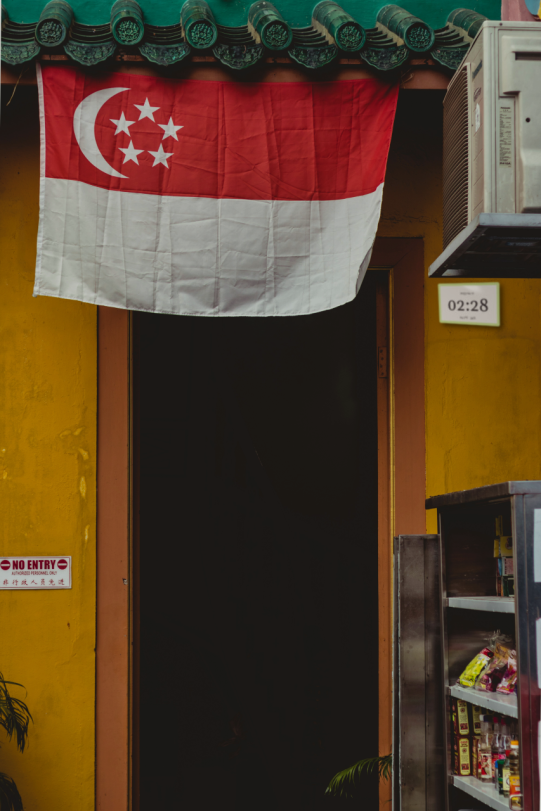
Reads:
2,28
